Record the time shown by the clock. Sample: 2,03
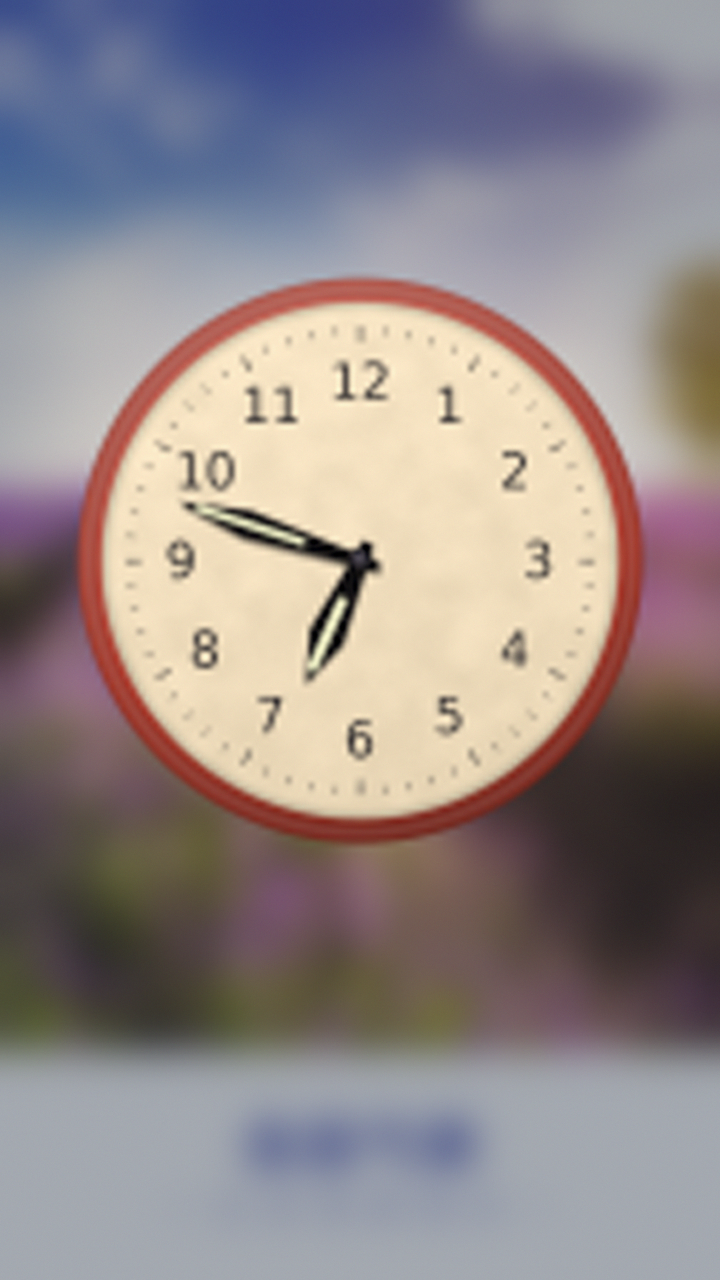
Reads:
6,48
